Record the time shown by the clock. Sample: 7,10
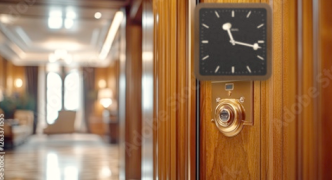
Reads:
11,17
